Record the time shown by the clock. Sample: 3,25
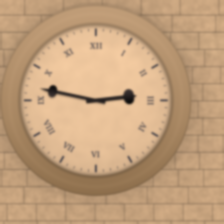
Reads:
2,47
